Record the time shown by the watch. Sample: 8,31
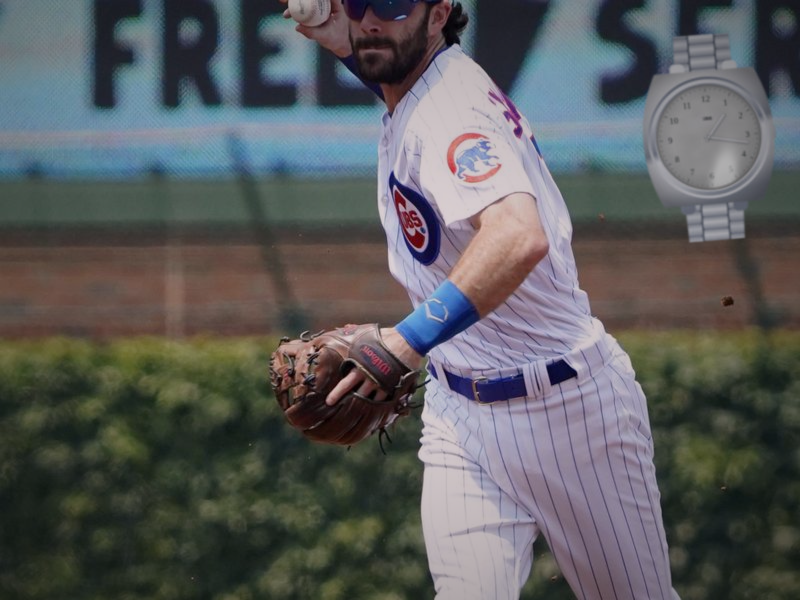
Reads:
1,17
